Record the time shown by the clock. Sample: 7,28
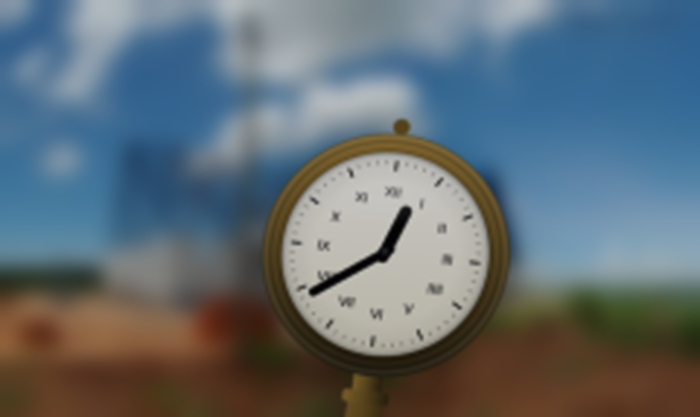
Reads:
12,39
